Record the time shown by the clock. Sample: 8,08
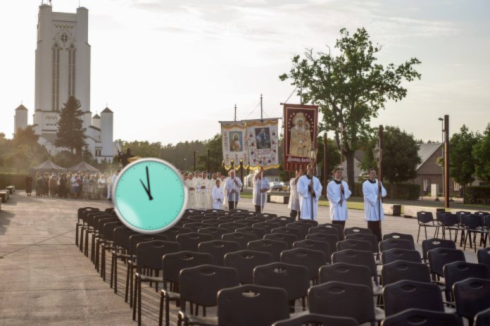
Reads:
10,59
